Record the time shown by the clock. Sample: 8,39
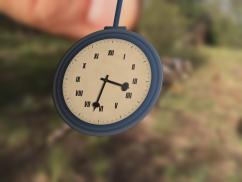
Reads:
3,32
